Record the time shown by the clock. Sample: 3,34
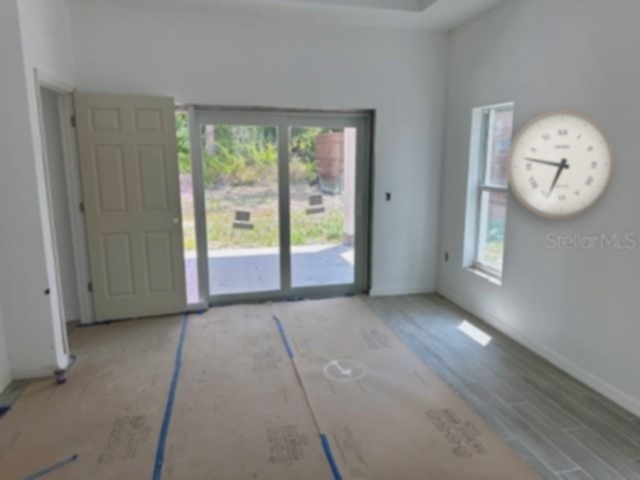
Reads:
6,47
